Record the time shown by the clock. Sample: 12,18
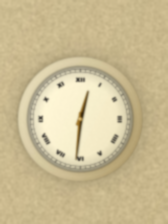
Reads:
12,31
